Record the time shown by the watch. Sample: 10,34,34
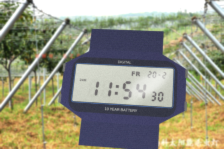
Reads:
11,54,30
